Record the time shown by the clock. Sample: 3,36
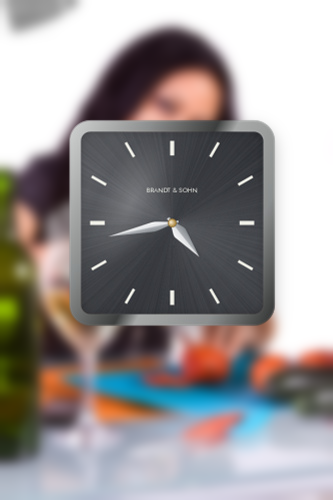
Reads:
4,43
